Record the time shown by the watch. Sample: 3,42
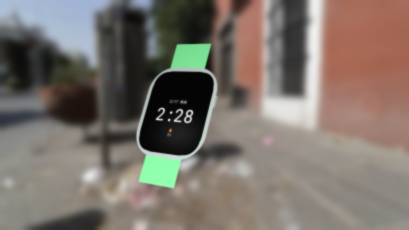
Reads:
2,28
